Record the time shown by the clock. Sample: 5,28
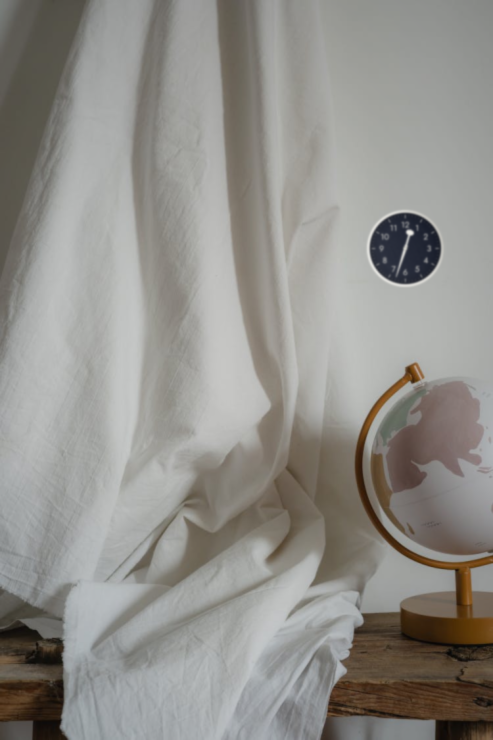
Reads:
12,33
